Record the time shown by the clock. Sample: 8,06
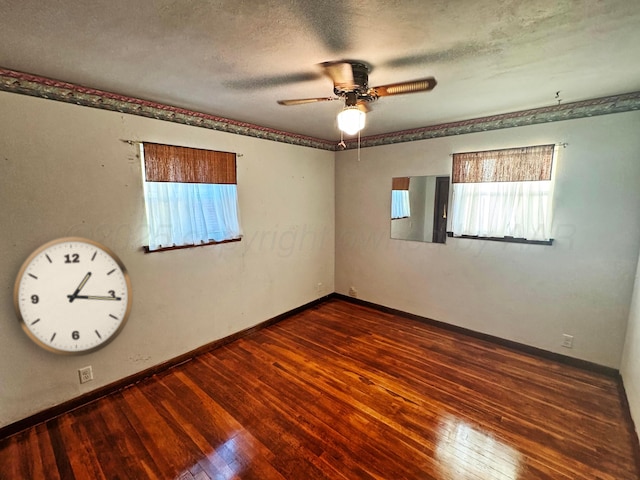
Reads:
1,16
